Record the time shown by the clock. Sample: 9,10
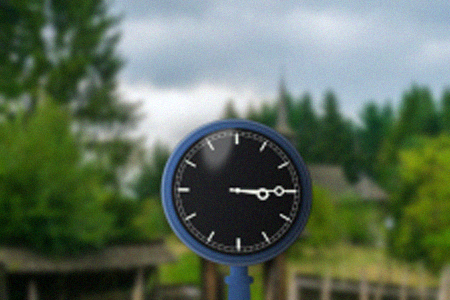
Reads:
3,15
